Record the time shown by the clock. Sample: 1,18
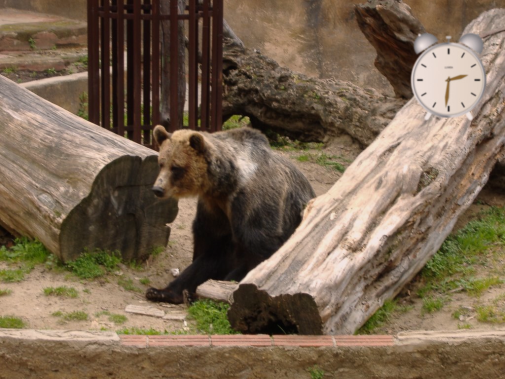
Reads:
2,31
